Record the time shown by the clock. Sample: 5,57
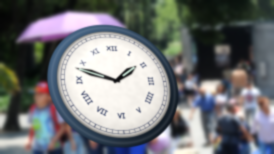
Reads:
1,48
